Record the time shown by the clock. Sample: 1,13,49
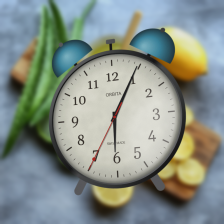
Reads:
6,04,35
